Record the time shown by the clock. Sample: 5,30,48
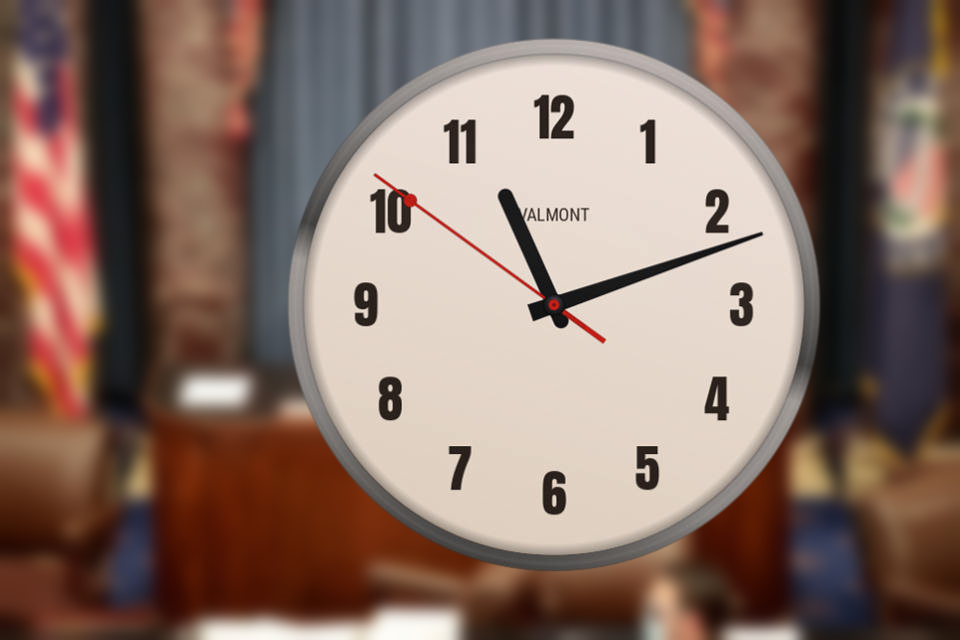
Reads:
11,11,51
